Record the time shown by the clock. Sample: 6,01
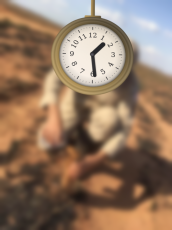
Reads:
1,29
